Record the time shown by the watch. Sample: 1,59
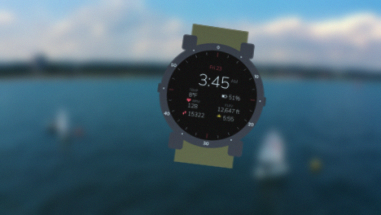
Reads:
3,45
